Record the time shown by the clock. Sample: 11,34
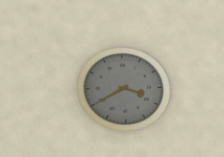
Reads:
3,40
